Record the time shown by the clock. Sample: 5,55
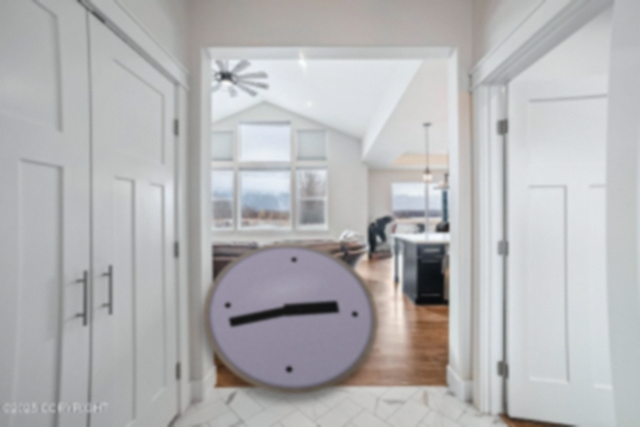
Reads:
2,42
